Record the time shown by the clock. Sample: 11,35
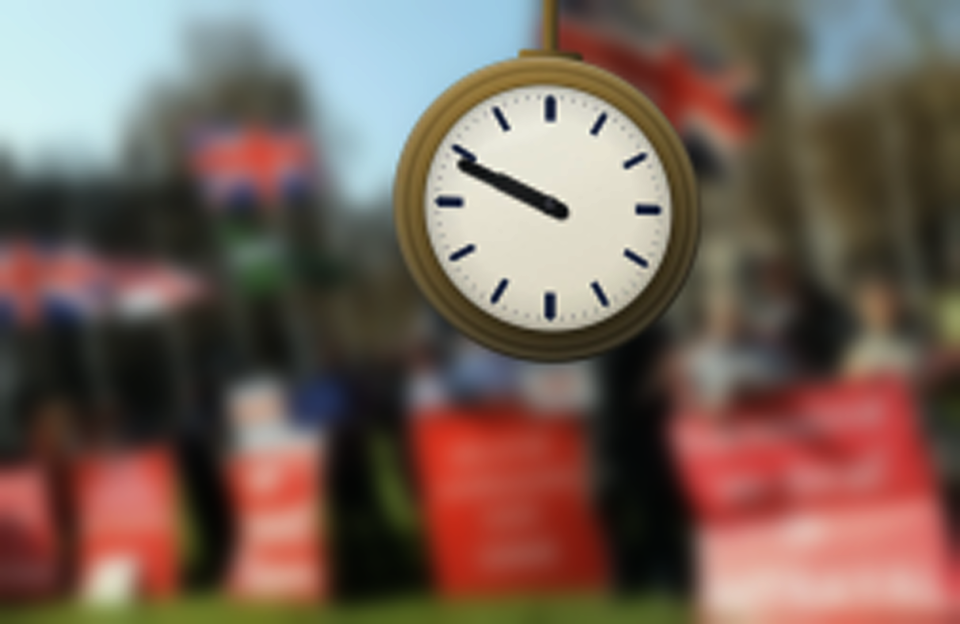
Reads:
9,49
